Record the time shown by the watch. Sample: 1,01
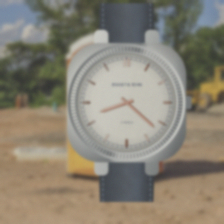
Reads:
8,22
